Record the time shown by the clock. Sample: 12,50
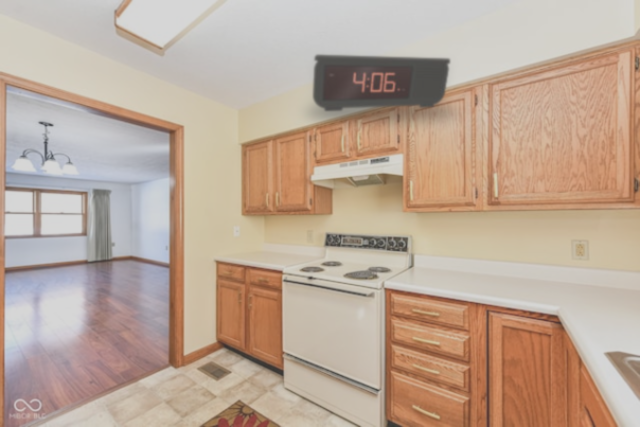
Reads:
4,06
